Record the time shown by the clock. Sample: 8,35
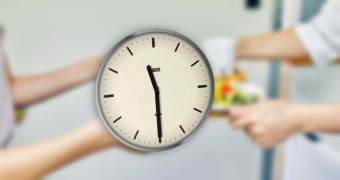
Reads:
11,30
